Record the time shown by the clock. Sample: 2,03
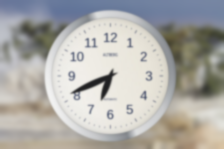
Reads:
6,41
